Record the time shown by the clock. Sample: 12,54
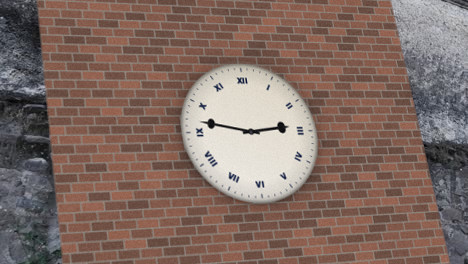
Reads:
2,47
